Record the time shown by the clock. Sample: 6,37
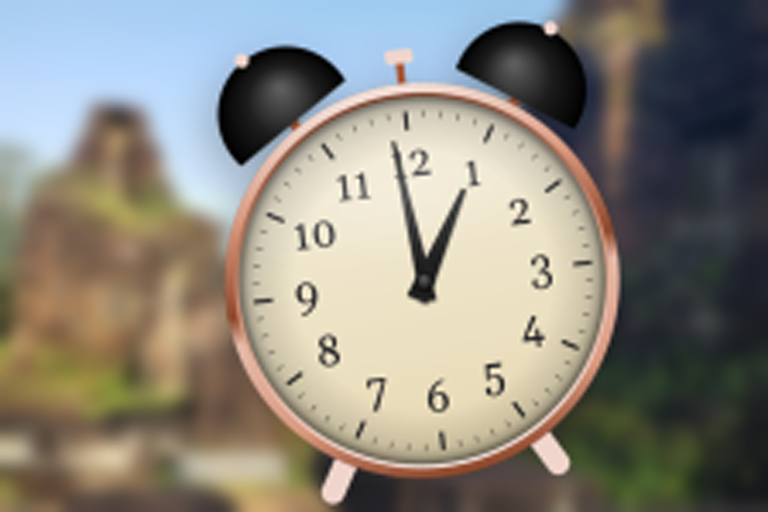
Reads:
12,59
